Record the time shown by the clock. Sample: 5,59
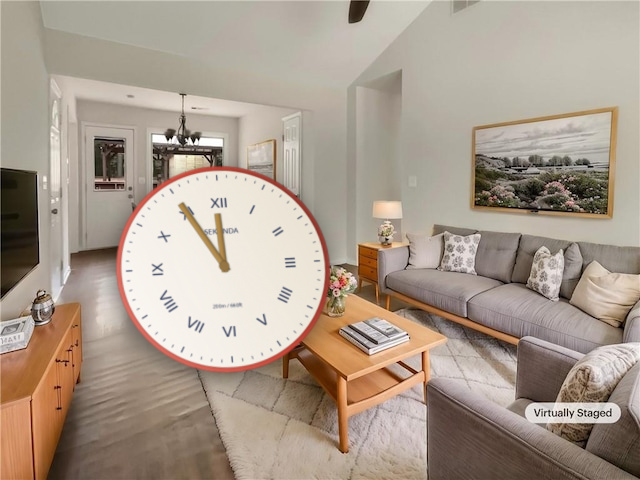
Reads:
11,55
